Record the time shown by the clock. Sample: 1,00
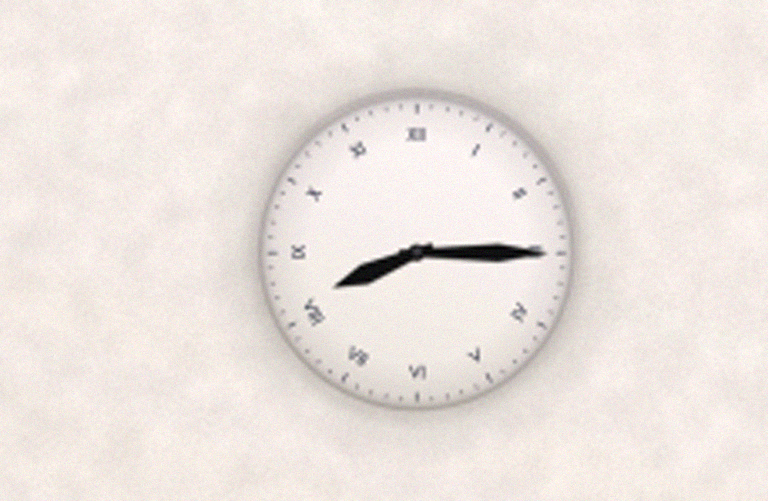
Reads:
8,15
